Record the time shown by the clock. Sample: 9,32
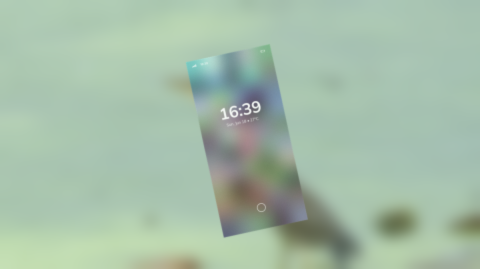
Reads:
16,39
